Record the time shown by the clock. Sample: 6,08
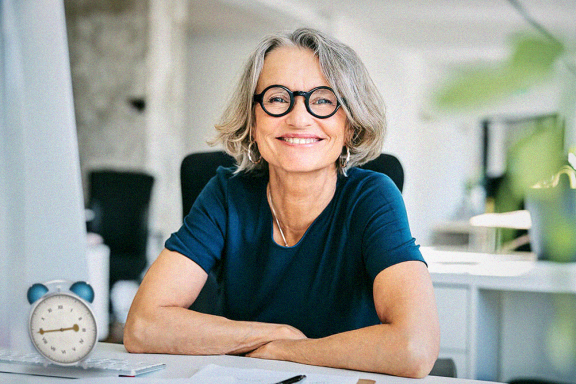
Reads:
2,44
